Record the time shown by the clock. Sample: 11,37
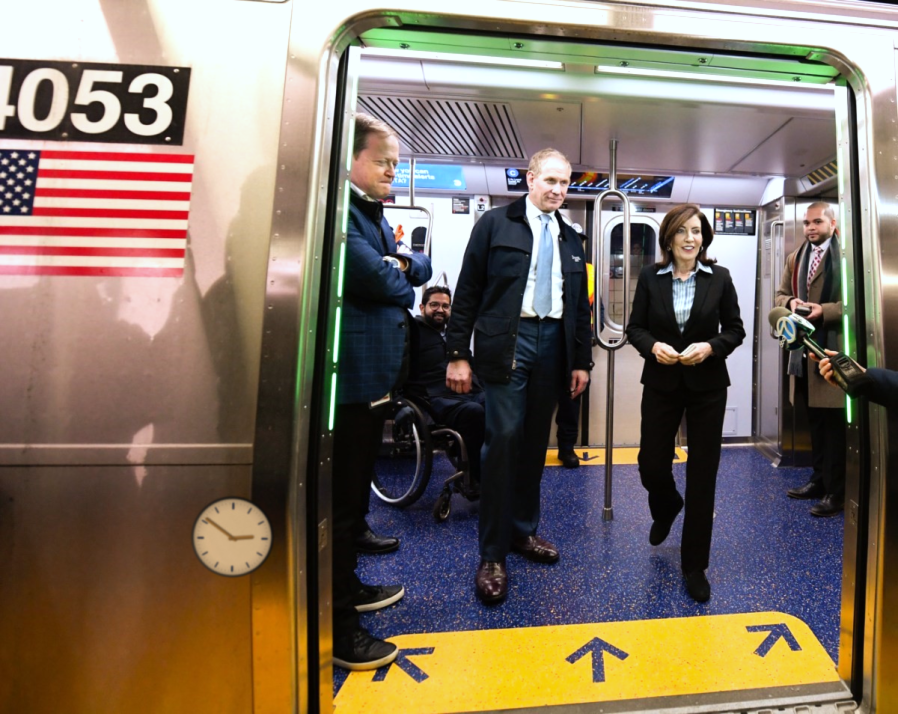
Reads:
2,51
